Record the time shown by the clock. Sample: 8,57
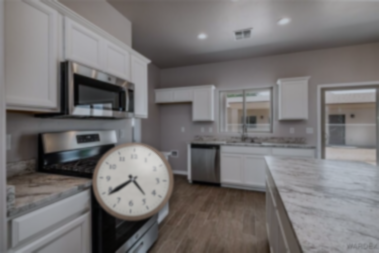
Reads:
4,39
